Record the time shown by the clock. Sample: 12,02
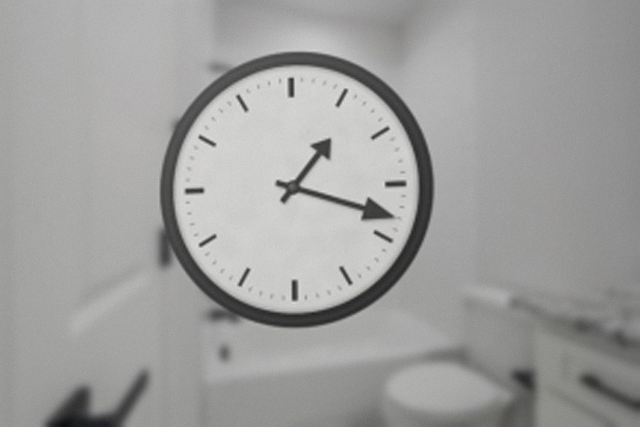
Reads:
1,18
